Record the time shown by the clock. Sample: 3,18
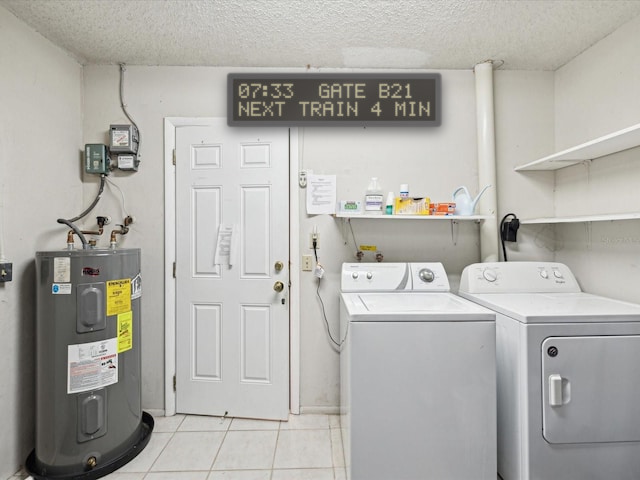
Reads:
7,33
